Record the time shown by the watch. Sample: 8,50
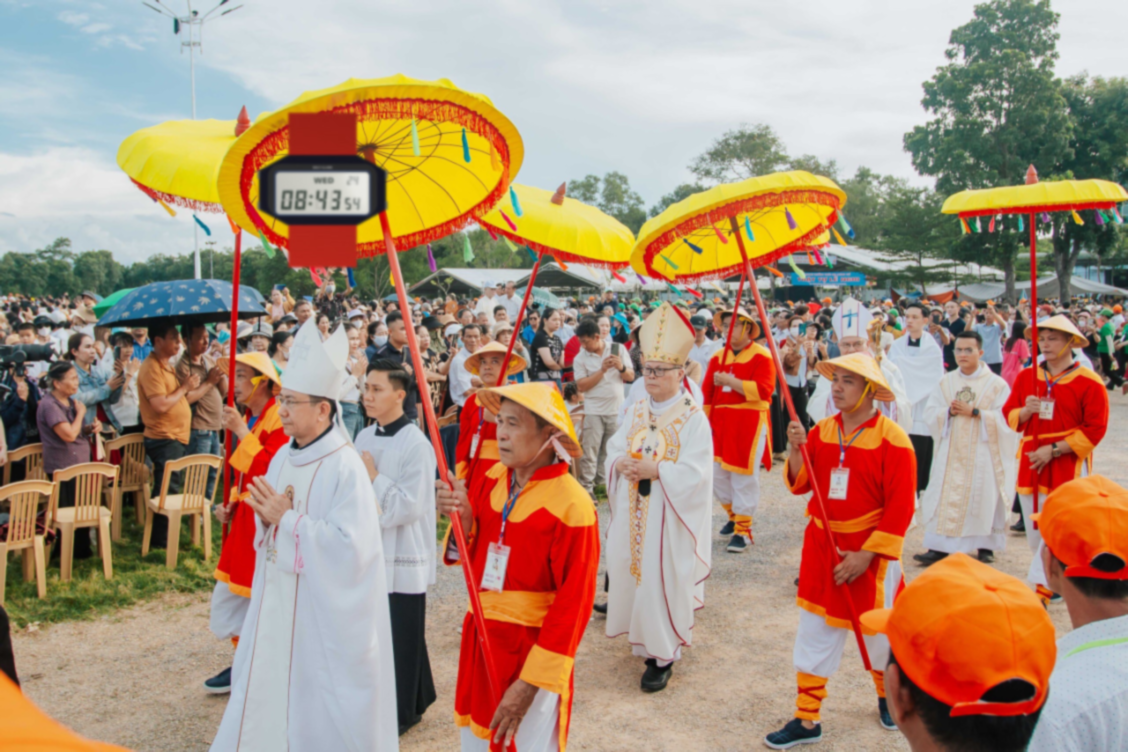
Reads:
8,43
